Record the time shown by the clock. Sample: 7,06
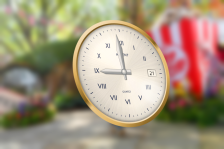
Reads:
8,59
